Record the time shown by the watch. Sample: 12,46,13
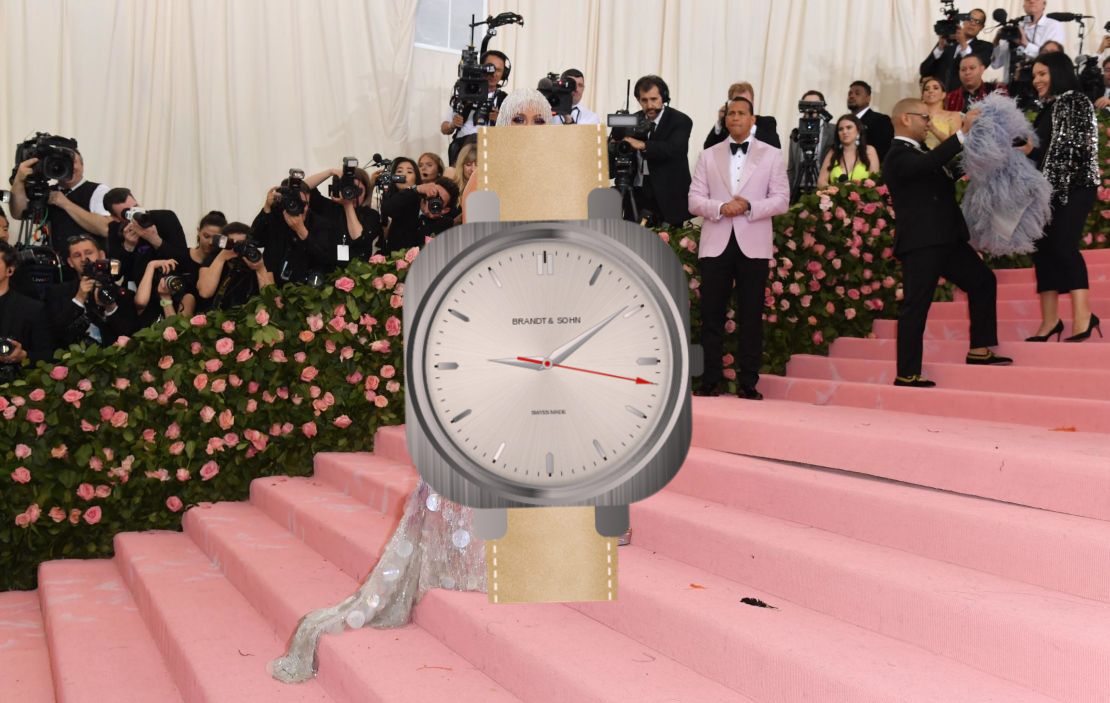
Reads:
9,09,17
